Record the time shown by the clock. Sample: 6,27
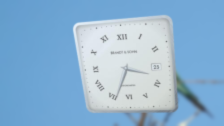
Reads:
3,34
